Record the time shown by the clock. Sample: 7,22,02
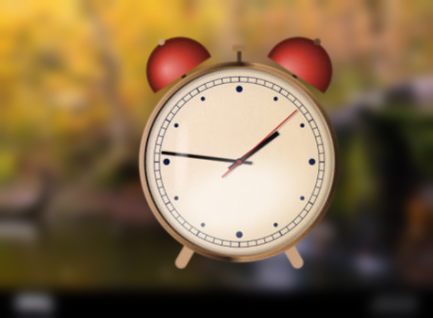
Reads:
1,46,08
